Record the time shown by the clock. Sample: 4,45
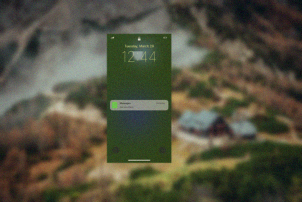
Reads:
12,44
